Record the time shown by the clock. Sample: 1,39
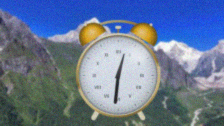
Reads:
12,31
